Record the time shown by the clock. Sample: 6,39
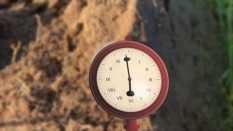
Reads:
5,59
